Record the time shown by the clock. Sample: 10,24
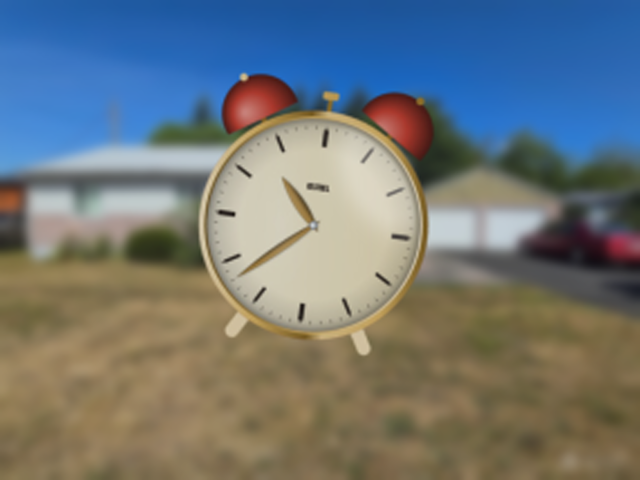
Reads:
10,38
